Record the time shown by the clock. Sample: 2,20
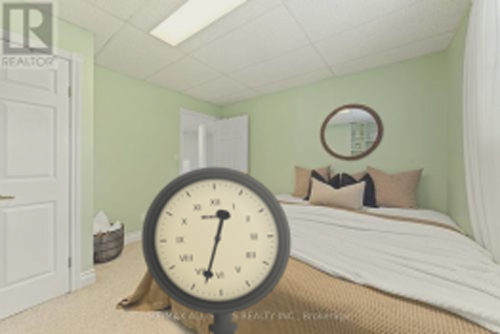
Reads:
12,33
